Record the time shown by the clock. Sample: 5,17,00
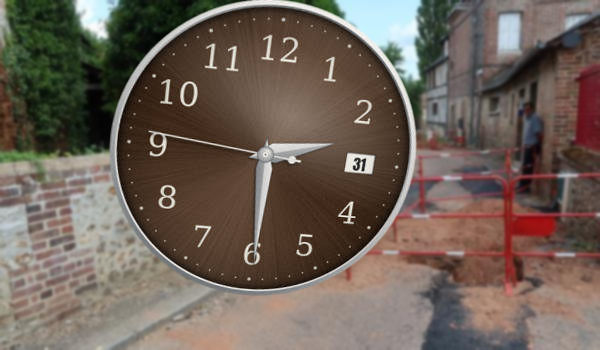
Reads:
2,29,46
